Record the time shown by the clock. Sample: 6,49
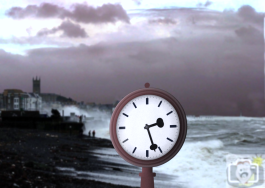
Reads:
2,27
